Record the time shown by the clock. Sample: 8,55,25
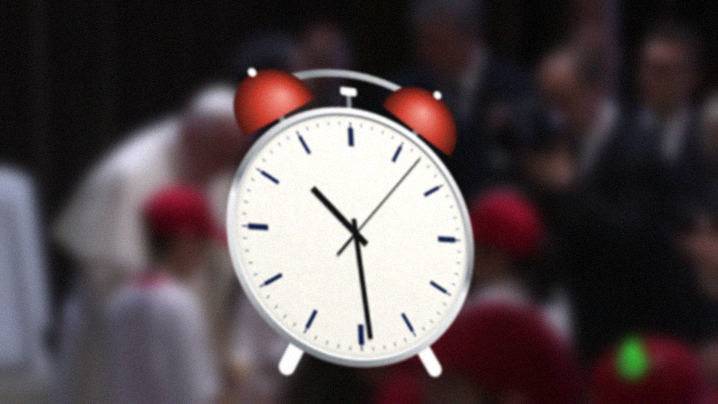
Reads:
10,29,07
